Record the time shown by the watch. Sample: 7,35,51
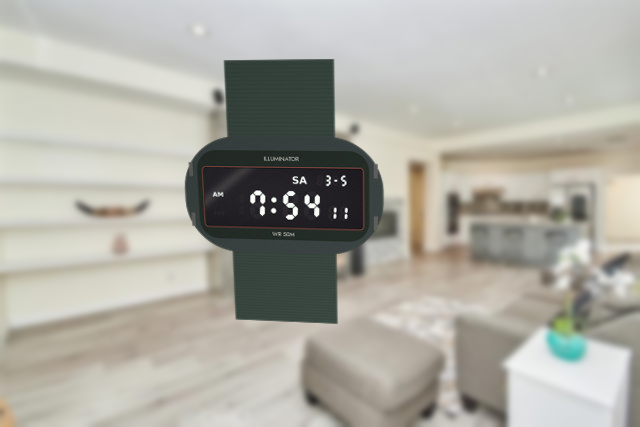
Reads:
7,54,11
